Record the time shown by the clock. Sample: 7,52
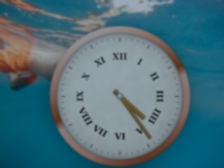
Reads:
4,24
